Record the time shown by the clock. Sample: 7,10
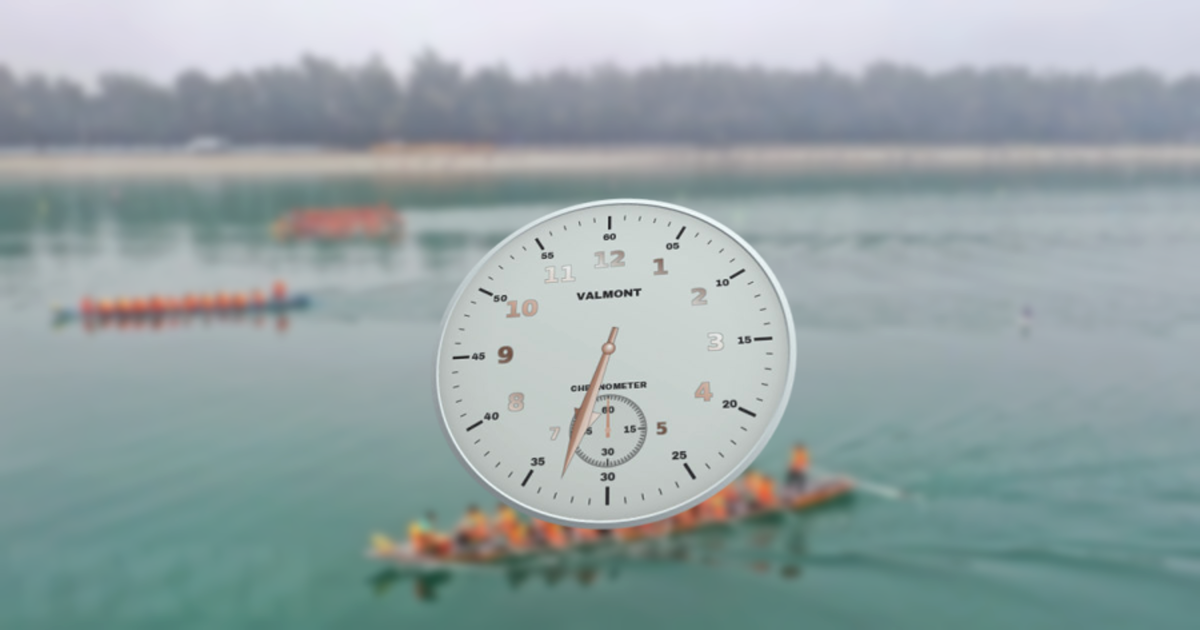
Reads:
6,33
